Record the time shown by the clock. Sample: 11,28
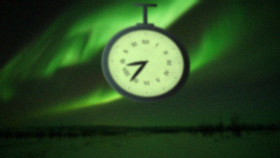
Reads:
8,36
